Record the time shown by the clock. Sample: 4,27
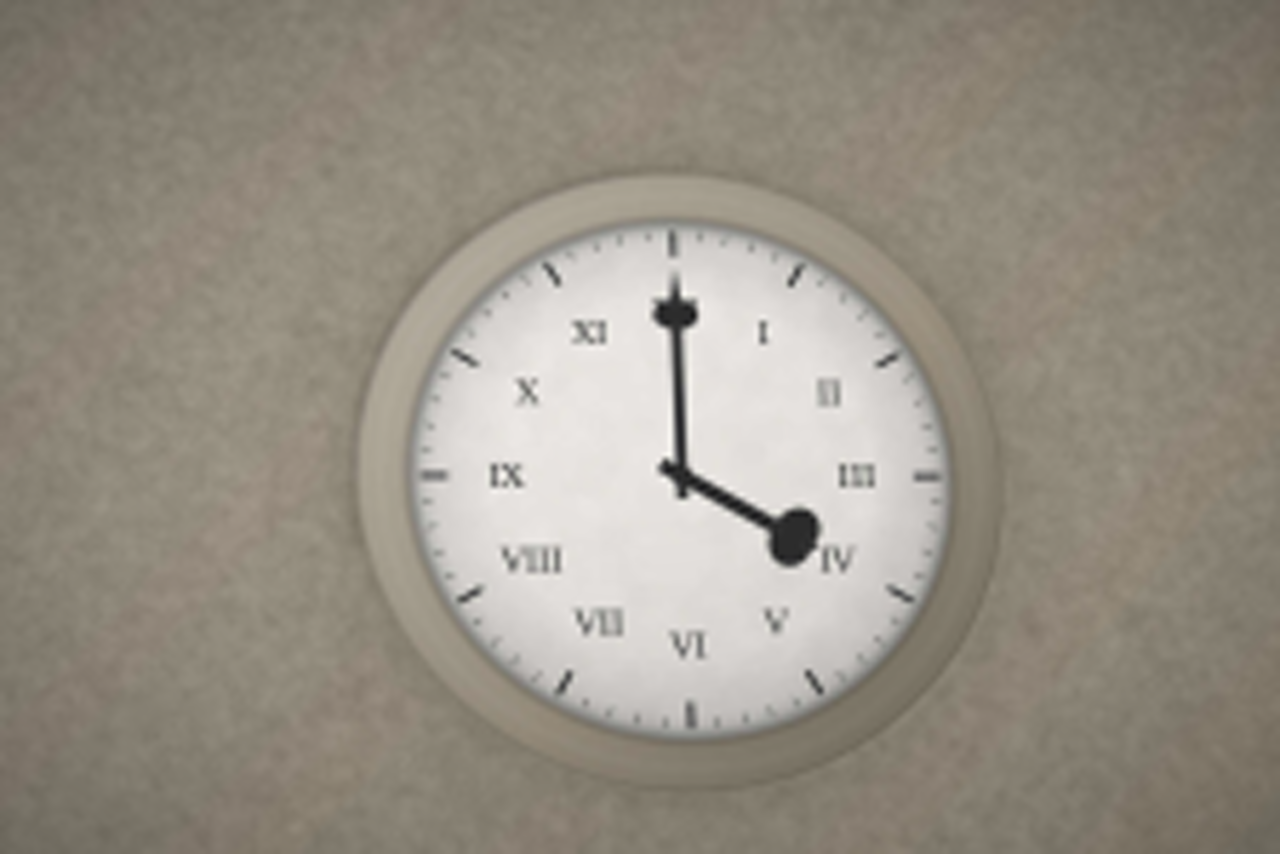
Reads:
4,00
